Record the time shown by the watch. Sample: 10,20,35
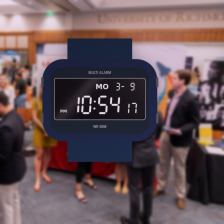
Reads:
10,54,17
